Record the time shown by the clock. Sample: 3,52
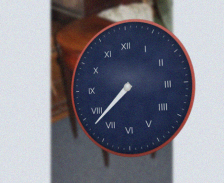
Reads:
7,38
